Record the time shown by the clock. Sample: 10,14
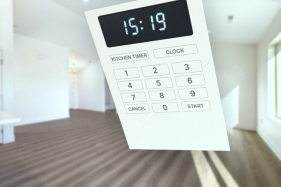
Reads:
15,19
